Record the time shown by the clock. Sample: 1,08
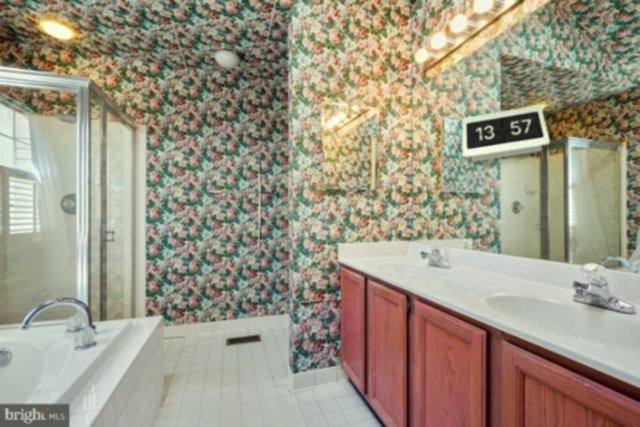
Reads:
13,57
